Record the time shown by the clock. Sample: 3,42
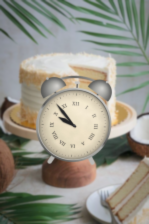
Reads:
9,53
